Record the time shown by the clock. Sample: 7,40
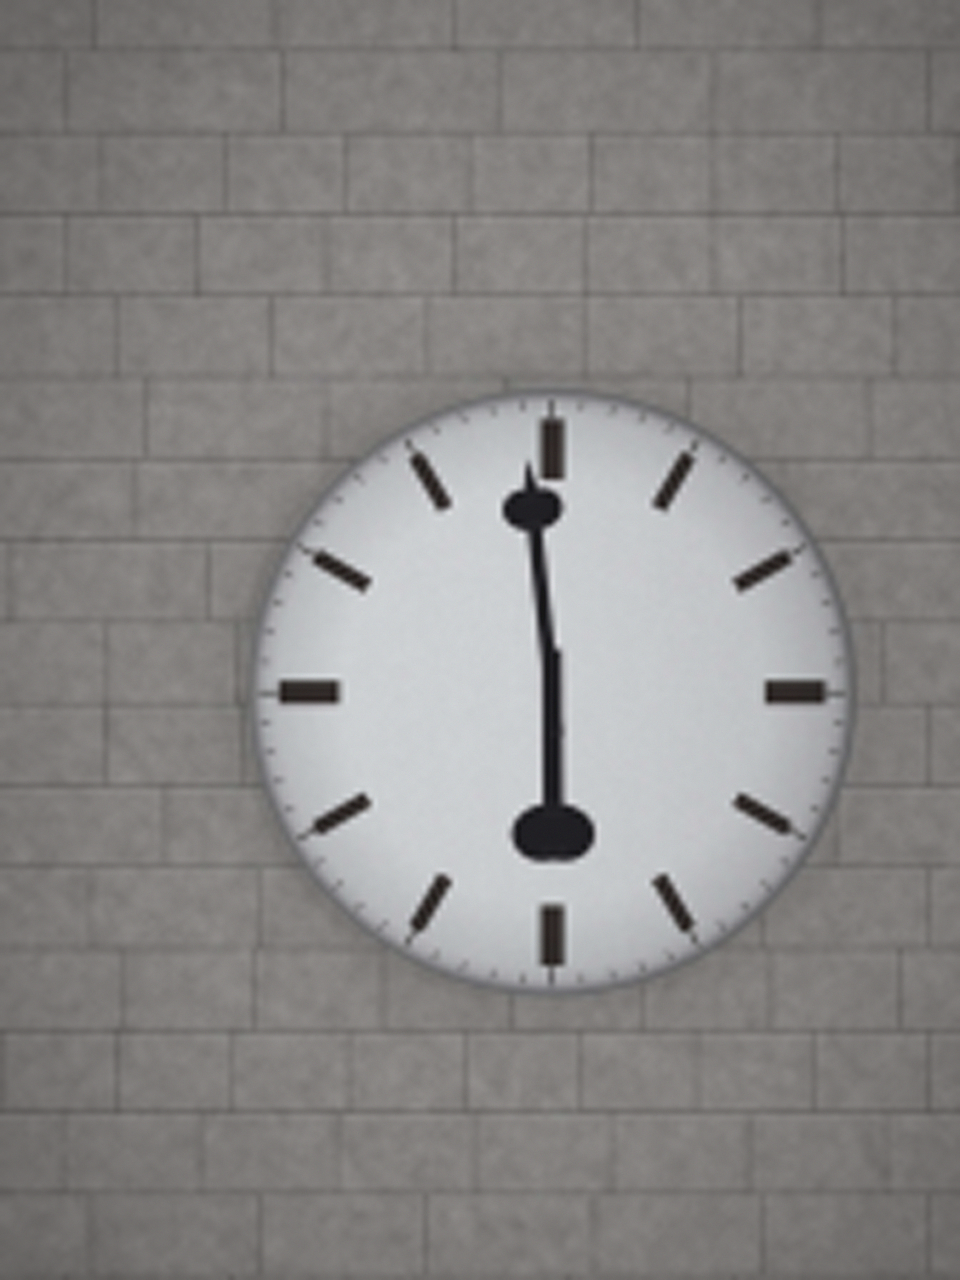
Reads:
5,59
